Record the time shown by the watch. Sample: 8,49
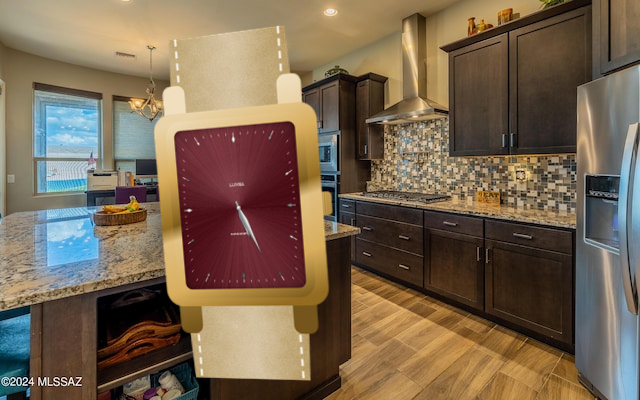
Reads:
5,26
